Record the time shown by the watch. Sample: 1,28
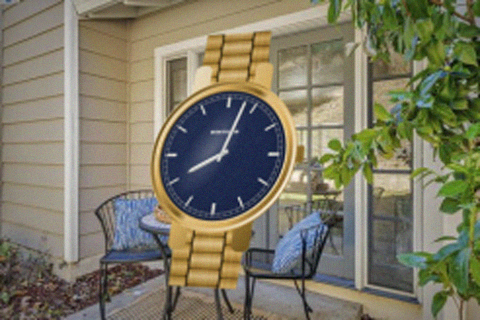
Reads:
8,03
